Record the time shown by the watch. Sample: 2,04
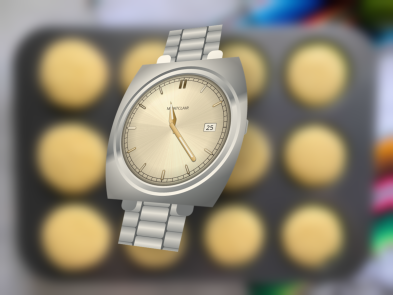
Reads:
11,23
